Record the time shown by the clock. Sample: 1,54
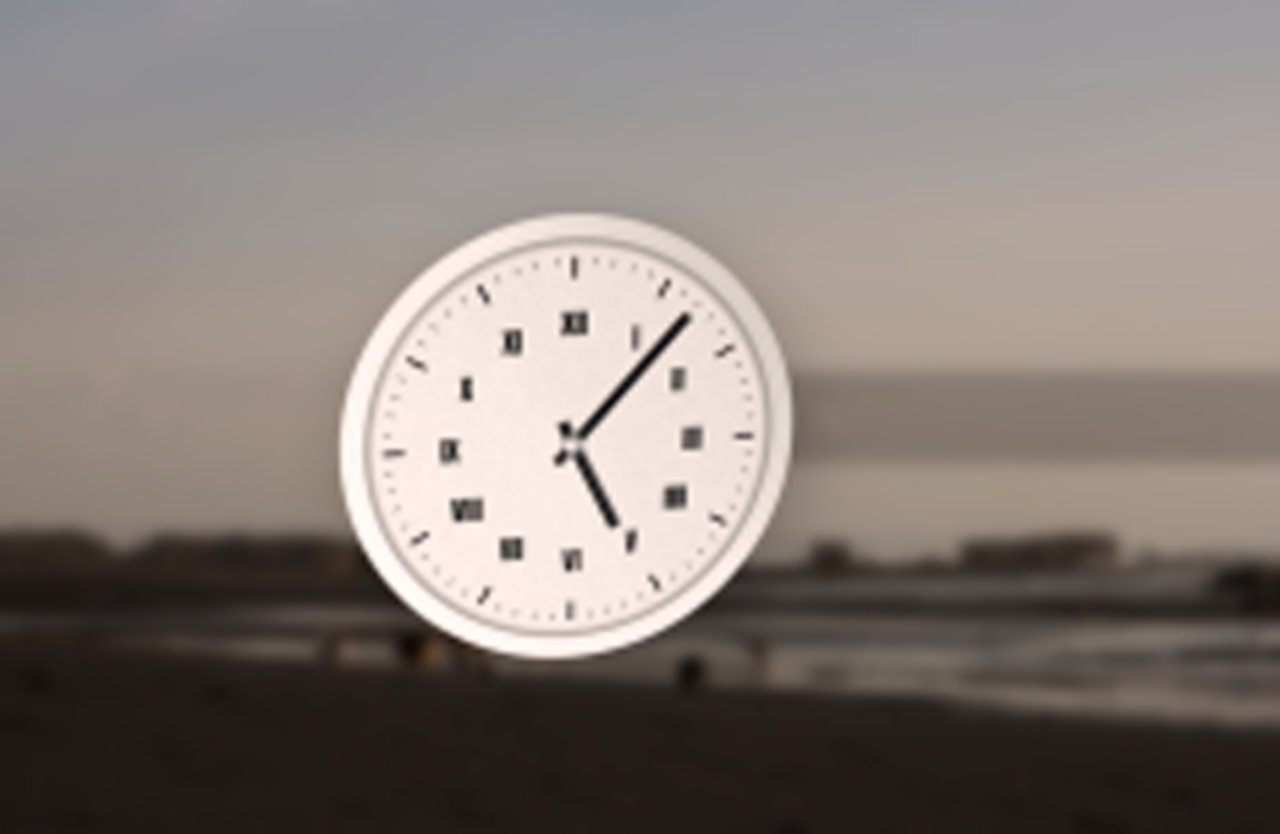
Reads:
5,07
